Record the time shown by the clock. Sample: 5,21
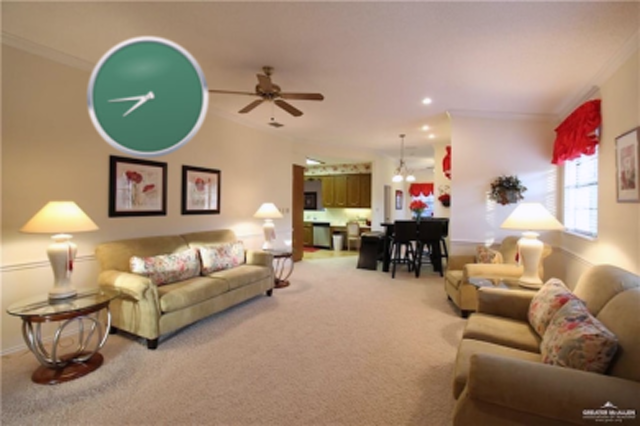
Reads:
7,44
